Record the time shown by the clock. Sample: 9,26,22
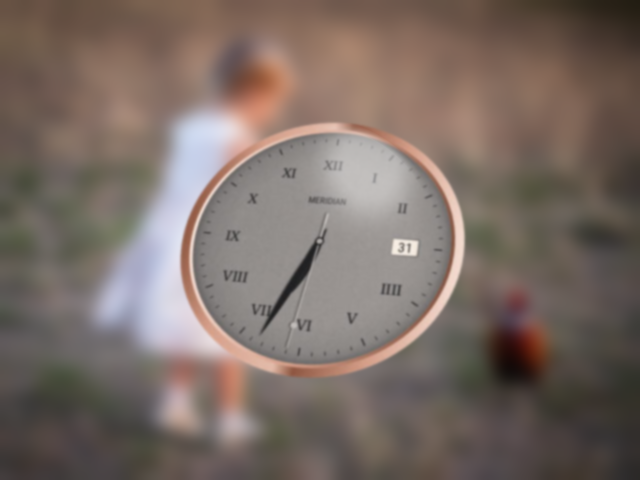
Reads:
6,33,31
